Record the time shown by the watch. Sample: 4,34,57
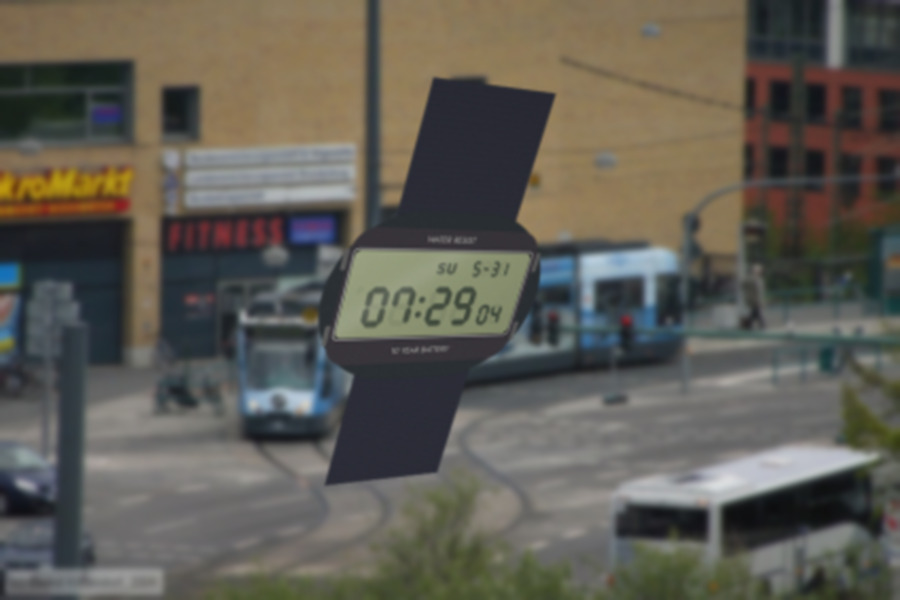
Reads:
7,29,04
